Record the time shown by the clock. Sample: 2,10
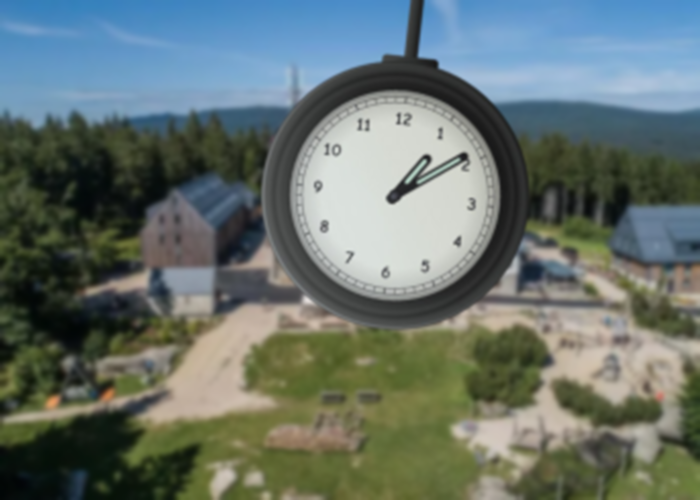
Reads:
1,09
